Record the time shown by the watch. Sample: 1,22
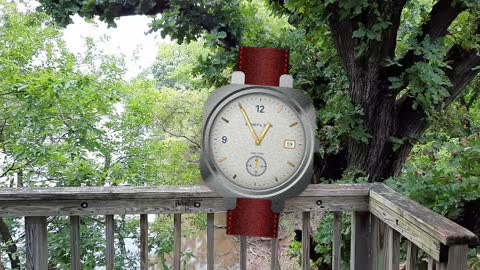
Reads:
12,55
